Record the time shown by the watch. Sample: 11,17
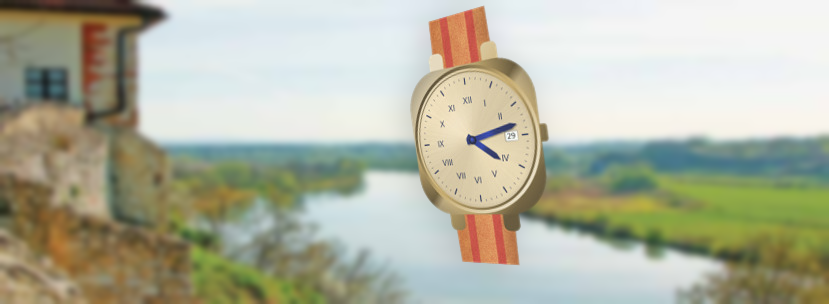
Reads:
4,13
